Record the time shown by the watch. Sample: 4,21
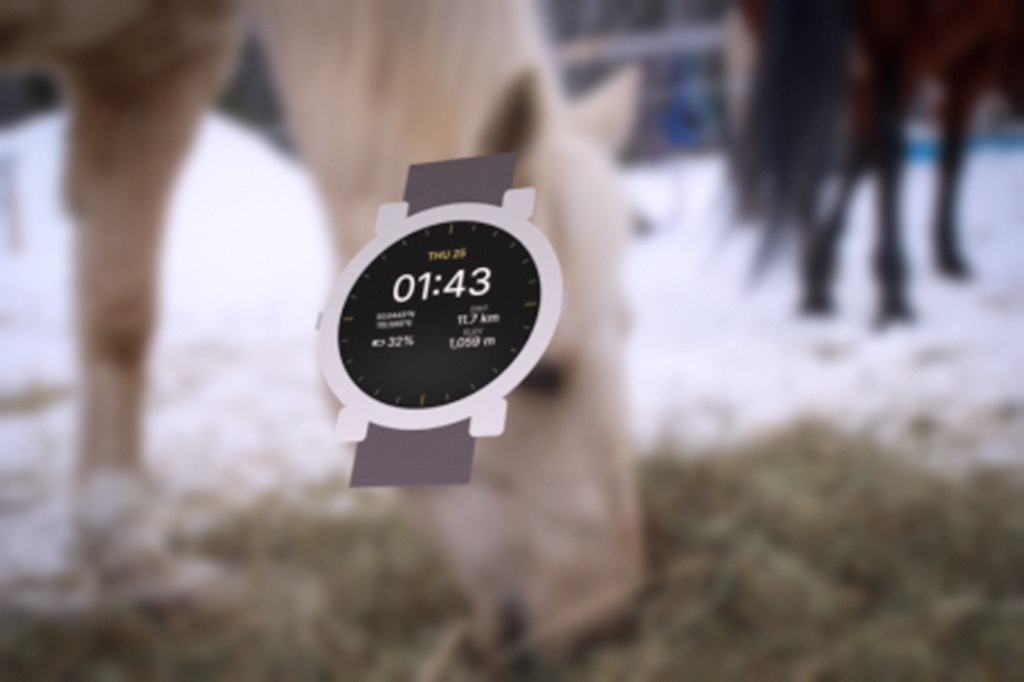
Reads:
1,43
